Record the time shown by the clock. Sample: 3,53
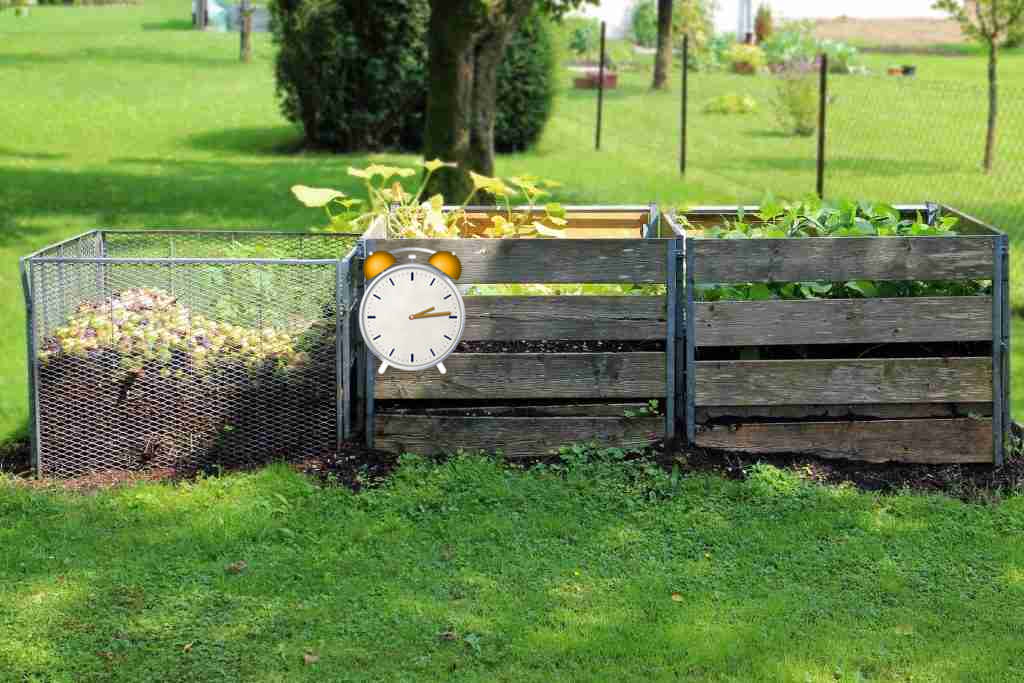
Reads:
2,14
